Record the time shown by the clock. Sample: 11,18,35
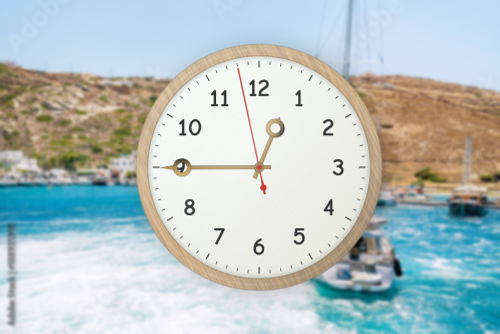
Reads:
12,44,58
